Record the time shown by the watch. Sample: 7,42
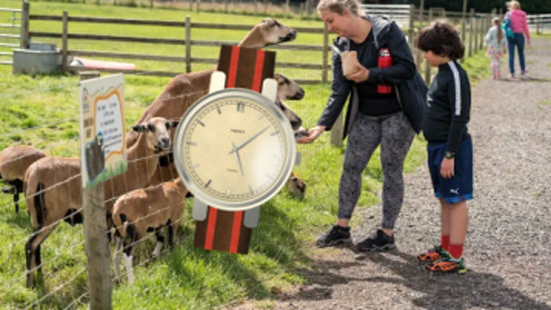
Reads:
5,08
